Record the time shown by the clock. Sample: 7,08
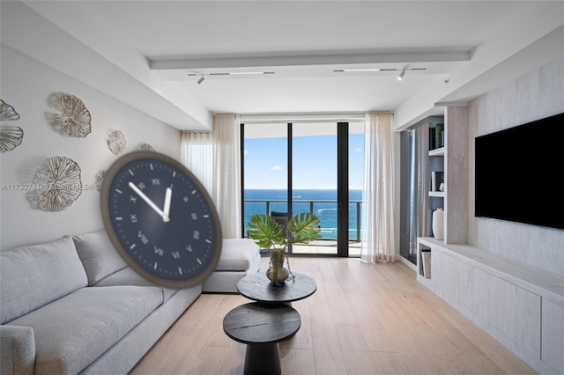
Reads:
12,53
